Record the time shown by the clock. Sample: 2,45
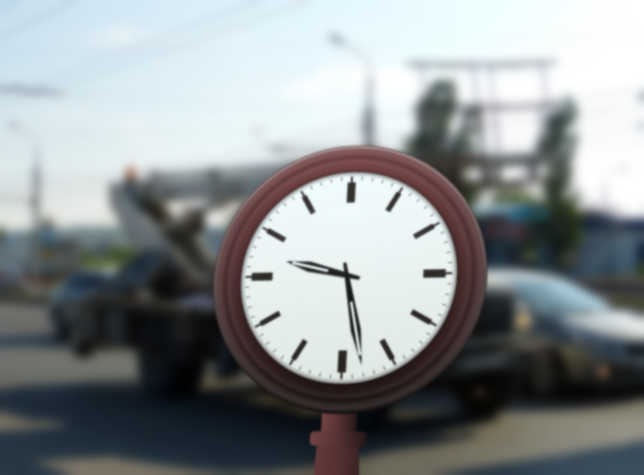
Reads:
9,28
